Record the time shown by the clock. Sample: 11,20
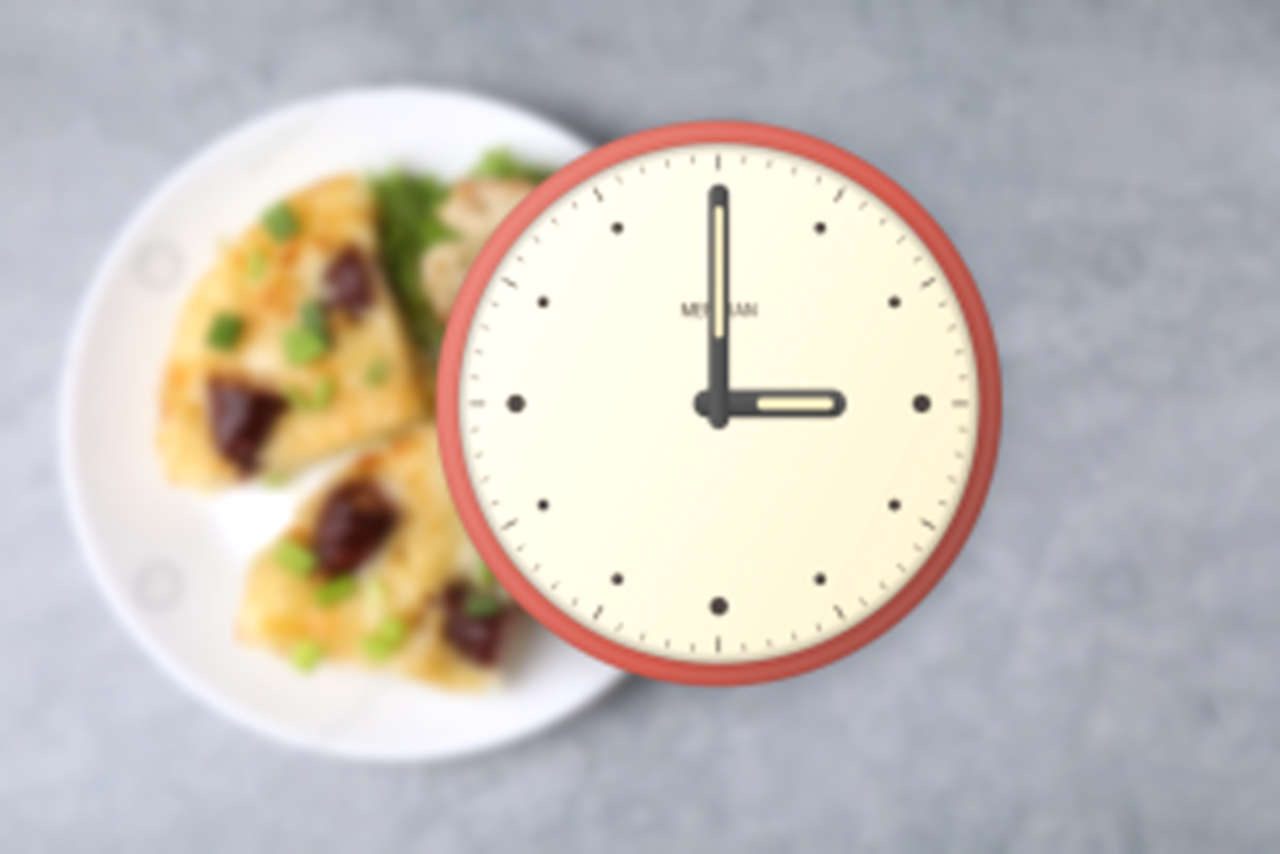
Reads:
3,00
